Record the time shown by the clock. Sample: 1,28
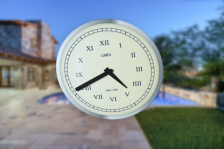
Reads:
4,41
